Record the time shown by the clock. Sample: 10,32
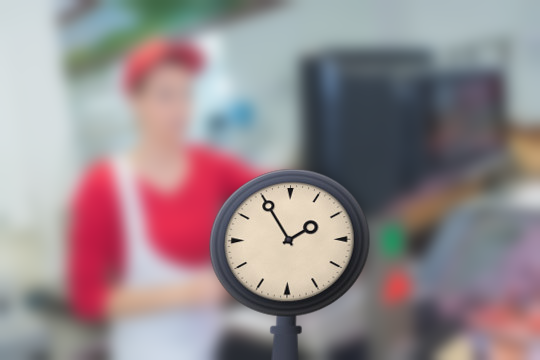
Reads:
1,55
